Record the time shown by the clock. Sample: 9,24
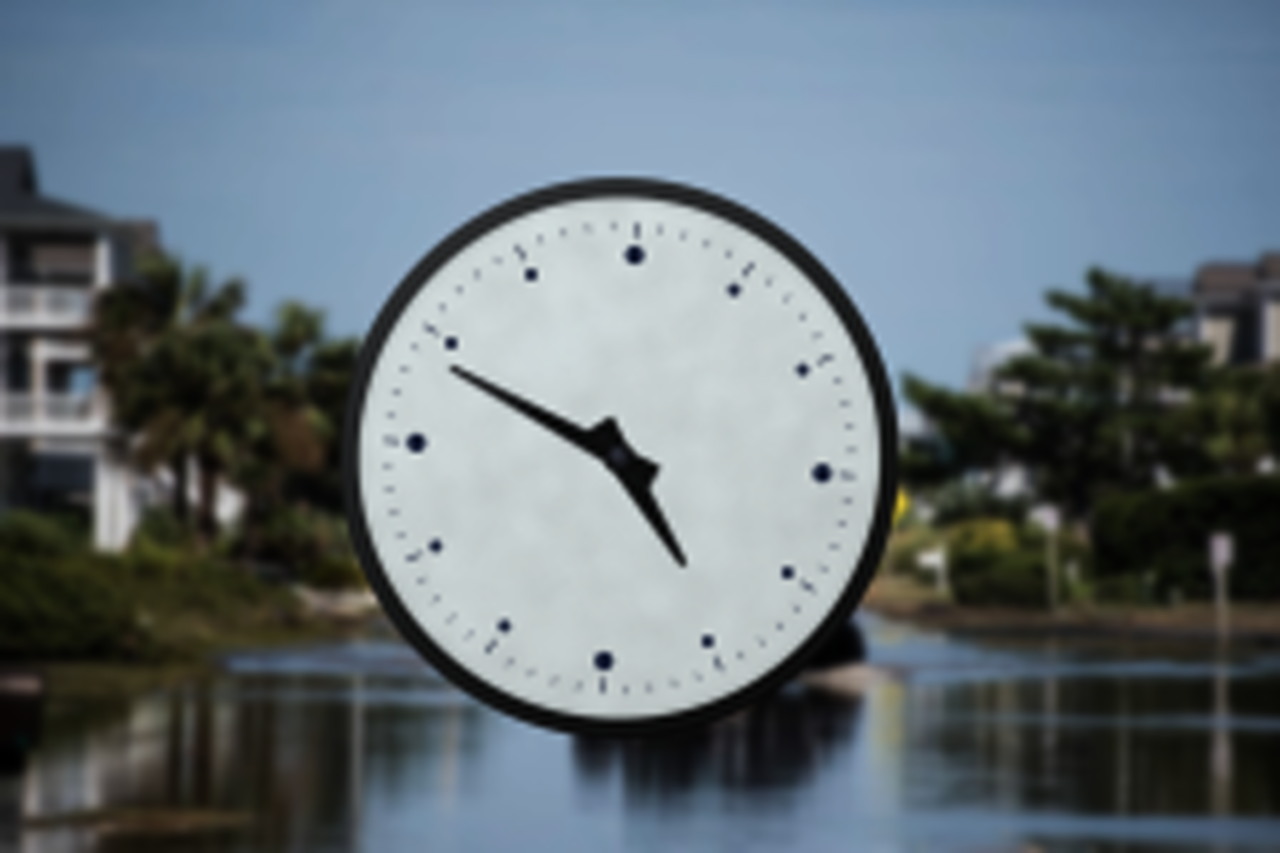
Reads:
4,49
